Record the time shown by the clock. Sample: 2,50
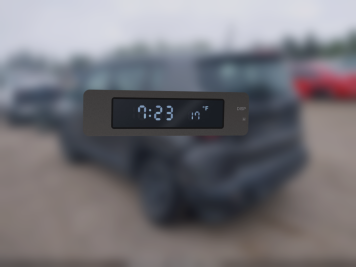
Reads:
7,23
